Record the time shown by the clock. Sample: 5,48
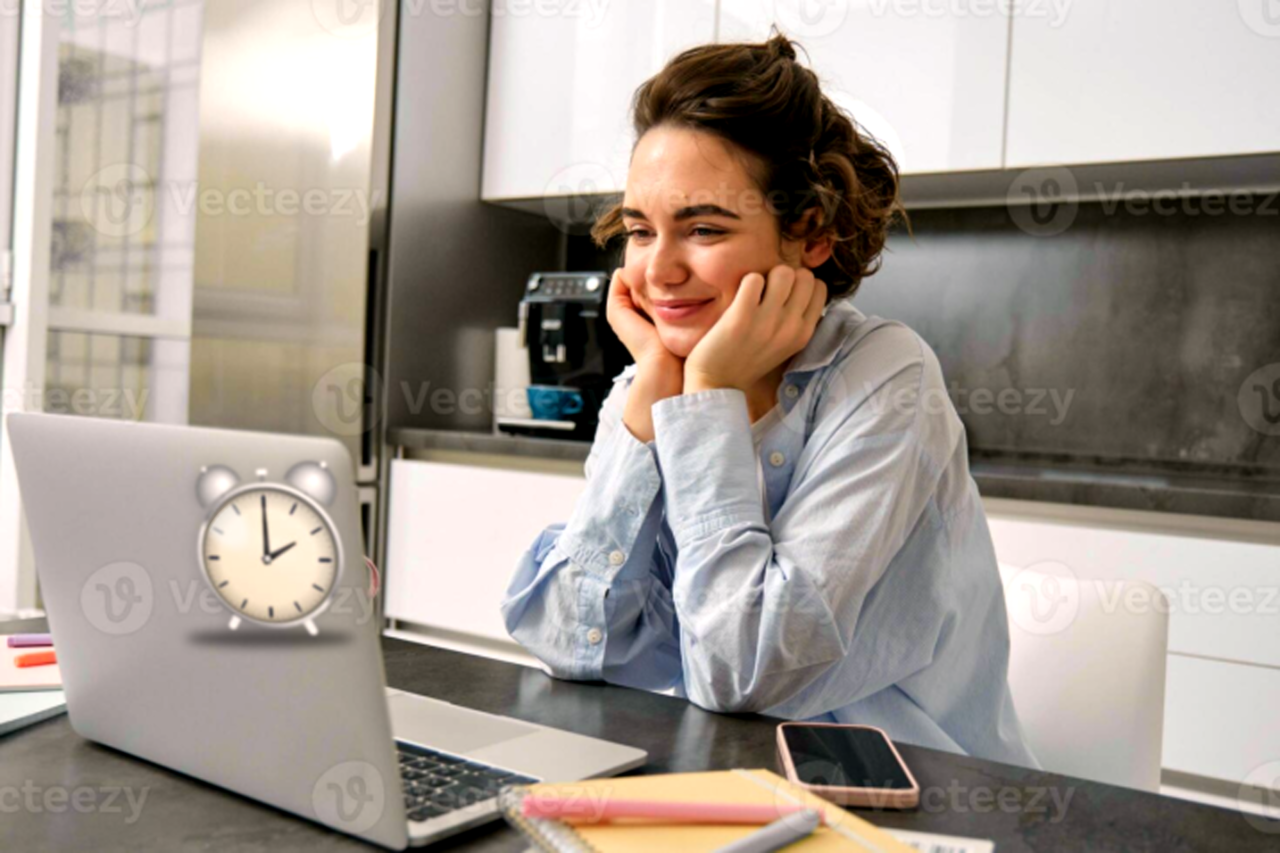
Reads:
2,00
